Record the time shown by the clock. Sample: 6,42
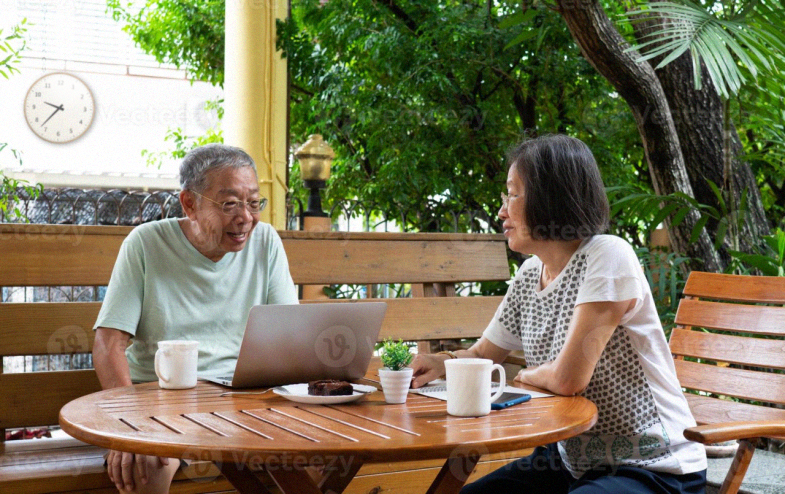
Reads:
9,37
